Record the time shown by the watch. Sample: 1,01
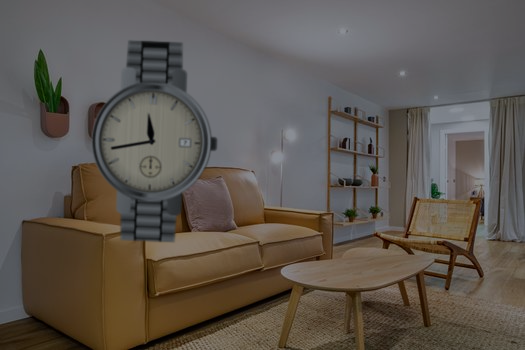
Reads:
11,43
